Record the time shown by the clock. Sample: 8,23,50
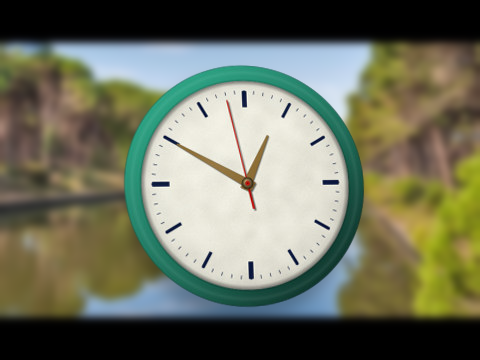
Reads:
12,49,58
